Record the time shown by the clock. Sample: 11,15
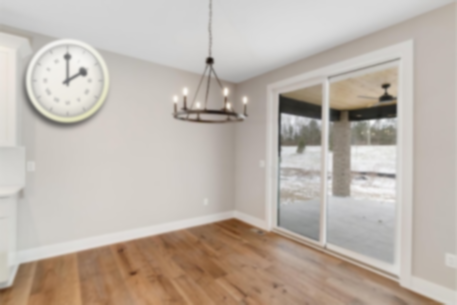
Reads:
2,00
